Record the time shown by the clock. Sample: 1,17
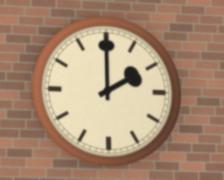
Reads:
2,00
